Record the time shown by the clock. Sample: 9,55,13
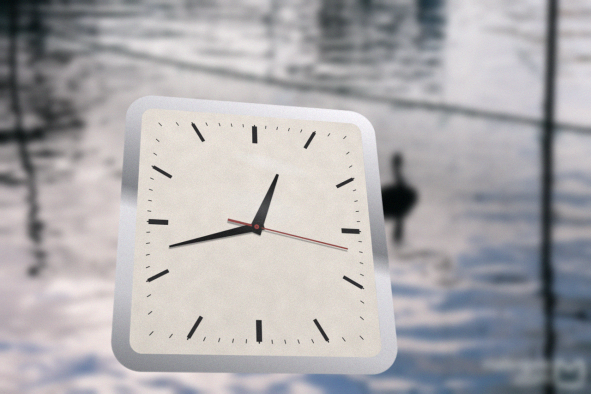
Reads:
12,42,17
